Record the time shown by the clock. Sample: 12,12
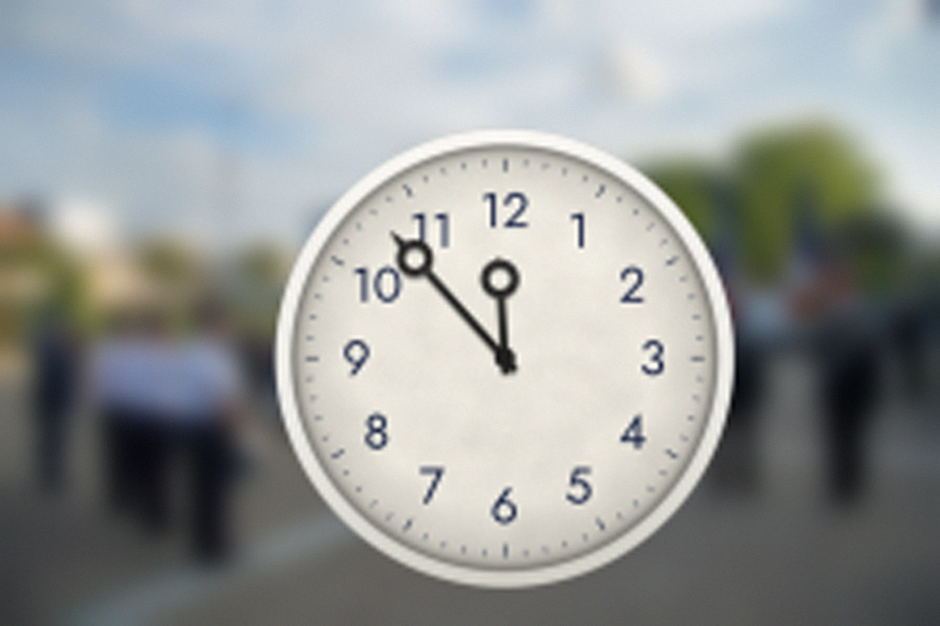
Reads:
11,53
